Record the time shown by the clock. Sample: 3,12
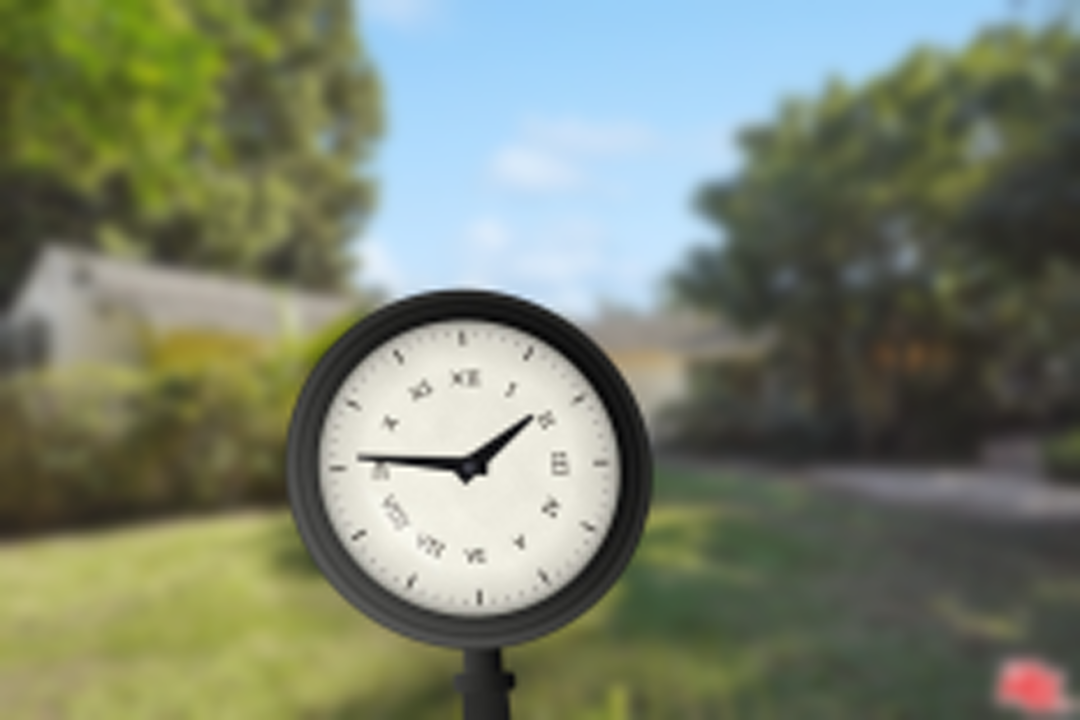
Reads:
1,46
